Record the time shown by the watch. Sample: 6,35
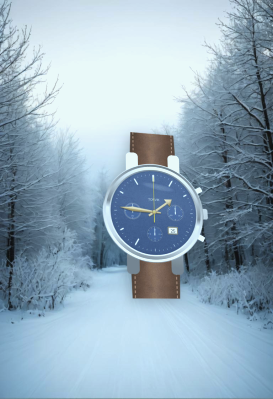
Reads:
1,46
